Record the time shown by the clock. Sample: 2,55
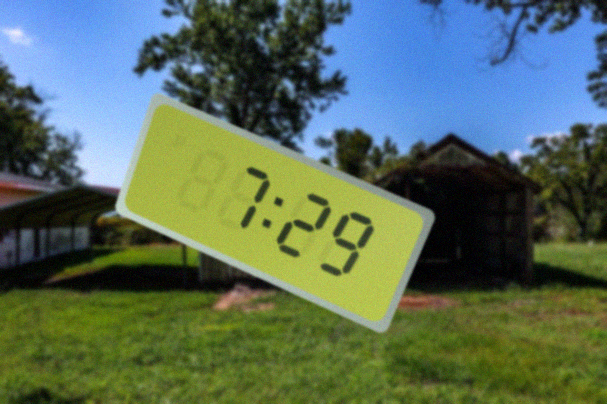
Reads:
7,29
